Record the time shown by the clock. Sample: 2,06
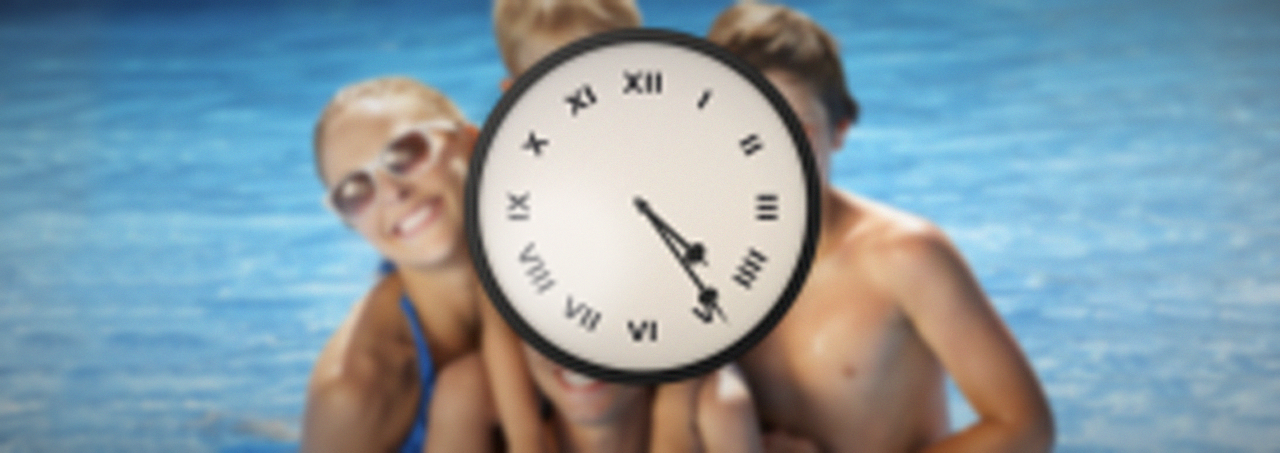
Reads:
4,24
